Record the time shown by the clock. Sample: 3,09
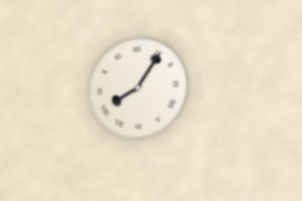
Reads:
8,06
